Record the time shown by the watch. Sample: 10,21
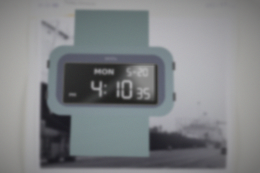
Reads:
4,10
